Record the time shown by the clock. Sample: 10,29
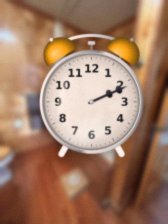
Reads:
2,11
